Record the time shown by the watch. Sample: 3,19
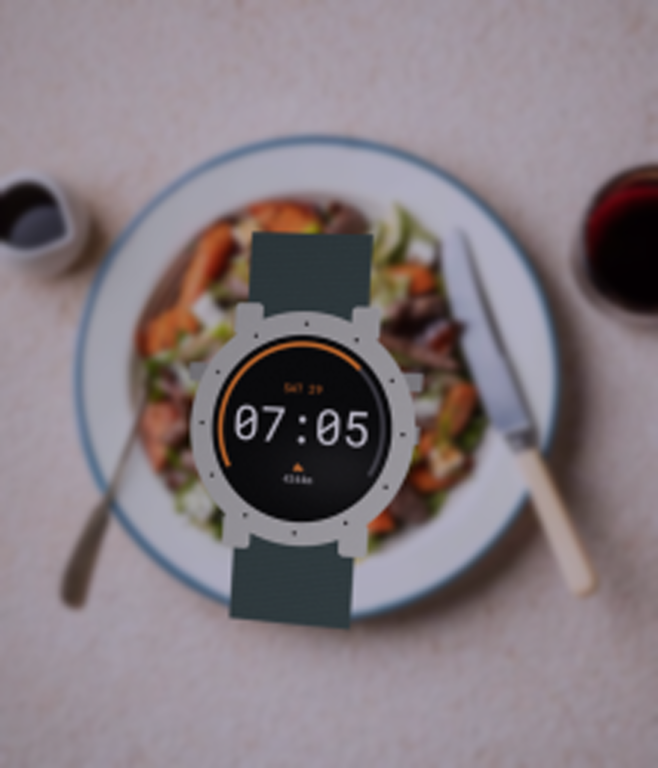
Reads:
7,05
